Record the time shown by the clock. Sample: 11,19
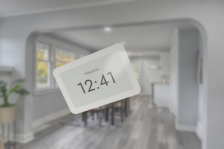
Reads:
12,41
